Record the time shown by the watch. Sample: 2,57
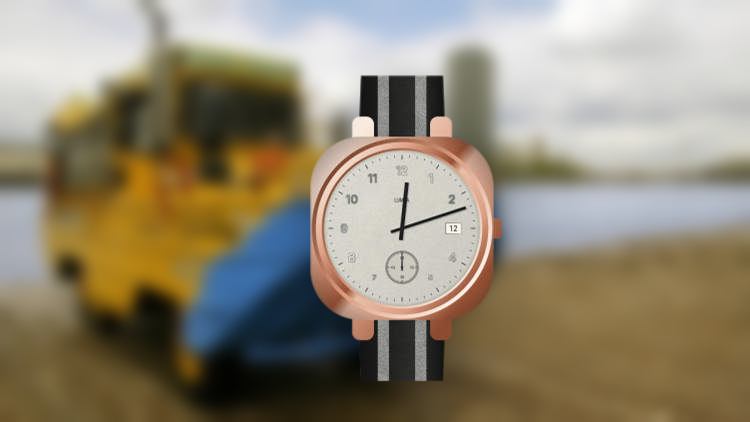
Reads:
12,12
